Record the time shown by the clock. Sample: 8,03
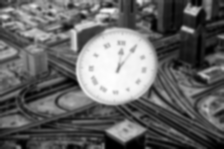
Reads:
12,05
